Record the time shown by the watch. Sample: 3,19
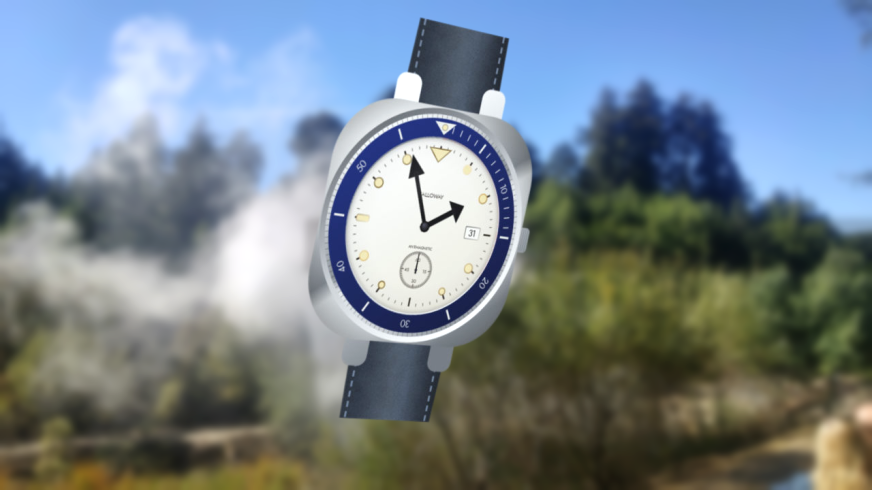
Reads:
1,56
